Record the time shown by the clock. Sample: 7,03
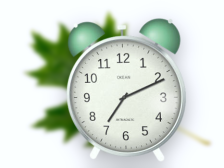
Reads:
7,11
